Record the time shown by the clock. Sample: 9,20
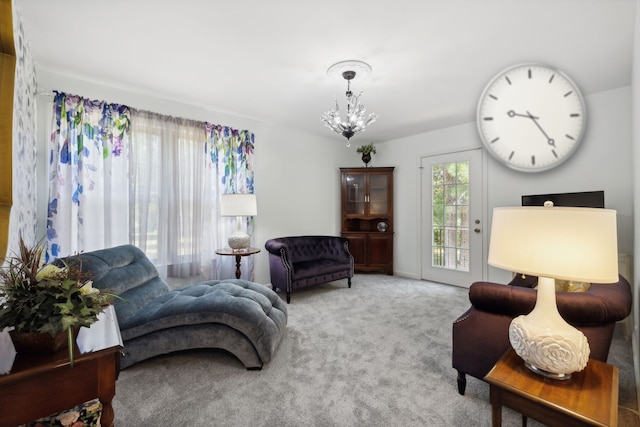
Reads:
9,24
